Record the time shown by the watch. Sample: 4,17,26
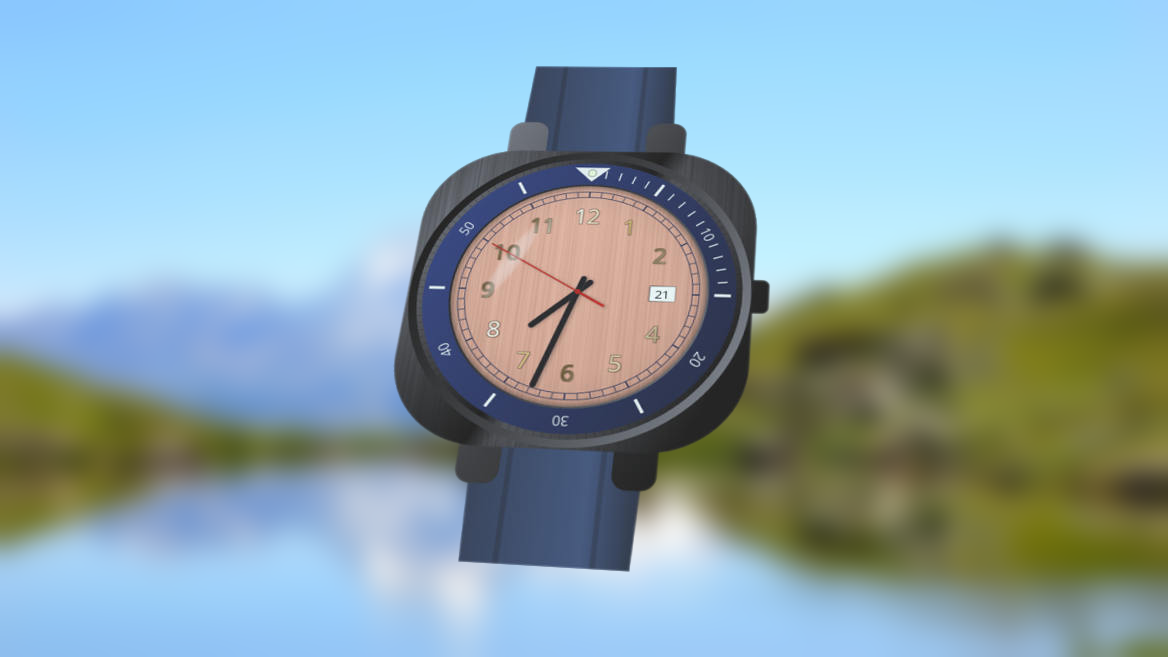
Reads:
7,32,50
